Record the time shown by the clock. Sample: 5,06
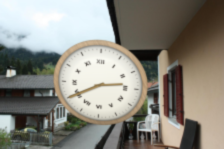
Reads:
2,40
